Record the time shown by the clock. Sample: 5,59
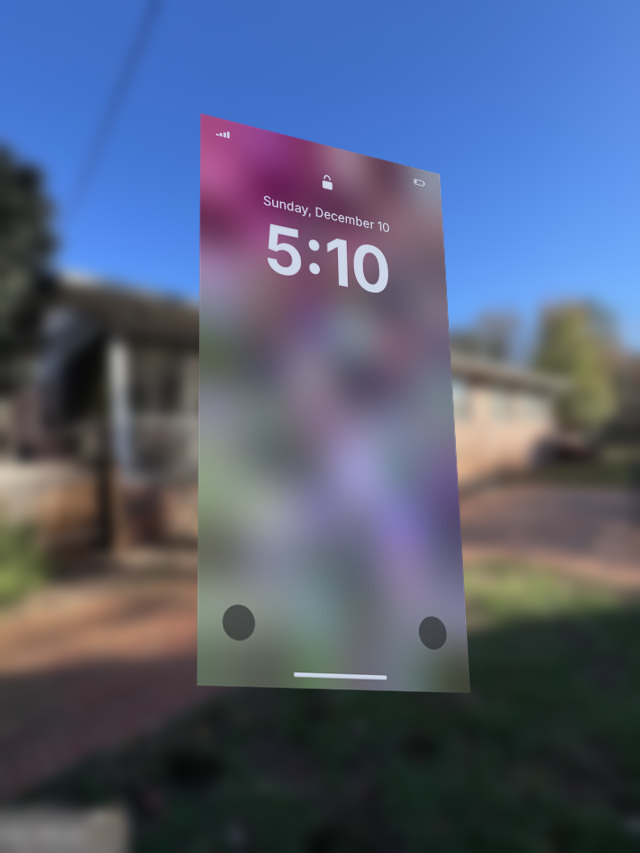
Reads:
5,10
